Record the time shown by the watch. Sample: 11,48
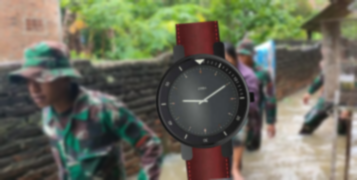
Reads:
9,10
